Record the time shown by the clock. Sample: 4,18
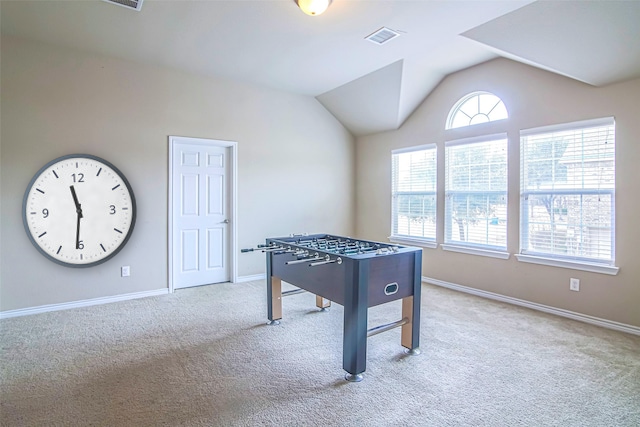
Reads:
11,31
